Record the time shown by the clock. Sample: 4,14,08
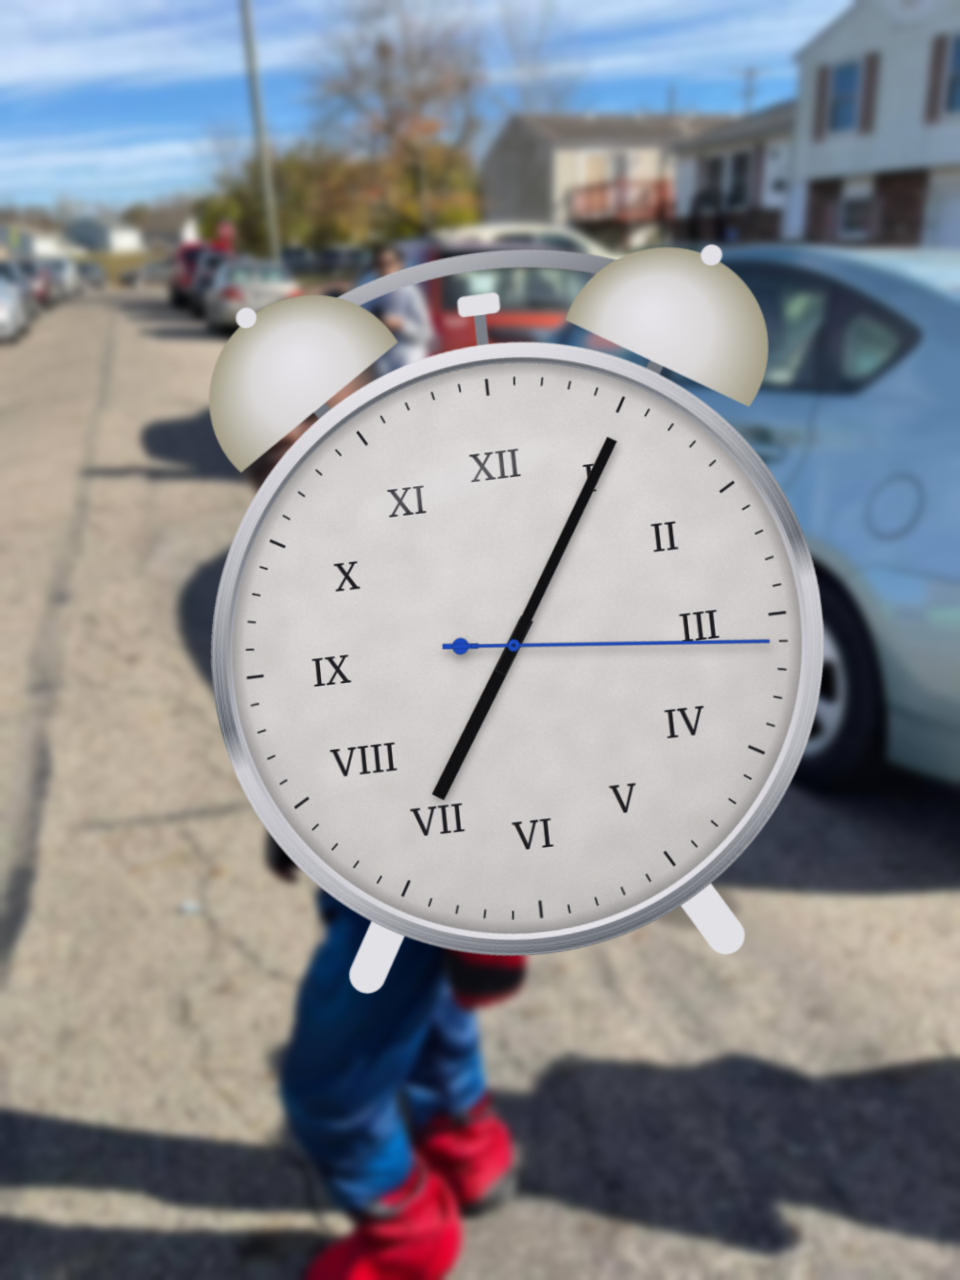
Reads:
7,05,16
